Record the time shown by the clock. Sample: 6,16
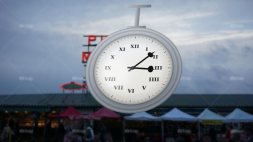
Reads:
3,08
